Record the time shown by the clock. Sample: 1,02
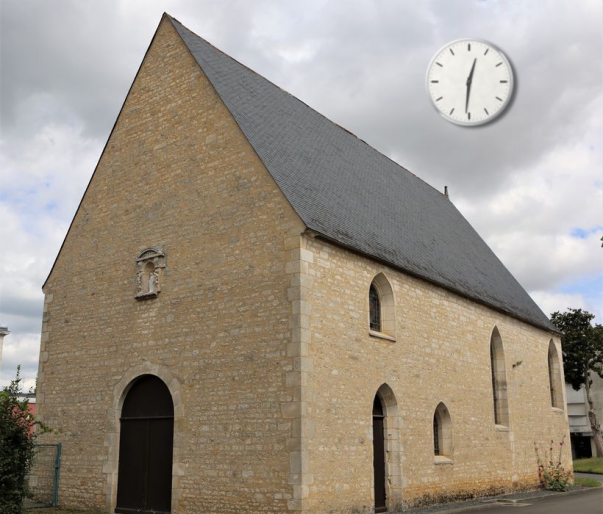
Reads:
12,31
